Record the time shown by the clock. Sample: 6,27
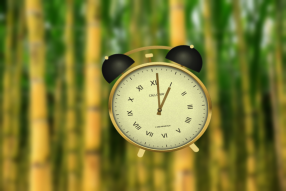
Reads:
1,01
